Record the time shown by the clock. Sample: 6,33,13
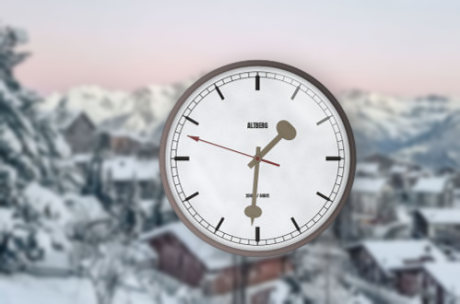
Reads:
1,30,48
